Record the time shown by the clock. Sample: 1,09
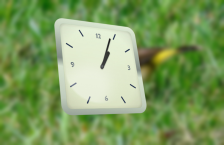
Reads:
1,04
